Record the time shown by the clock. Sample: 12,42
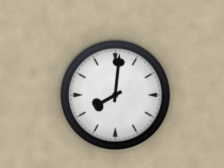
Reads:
8,01
